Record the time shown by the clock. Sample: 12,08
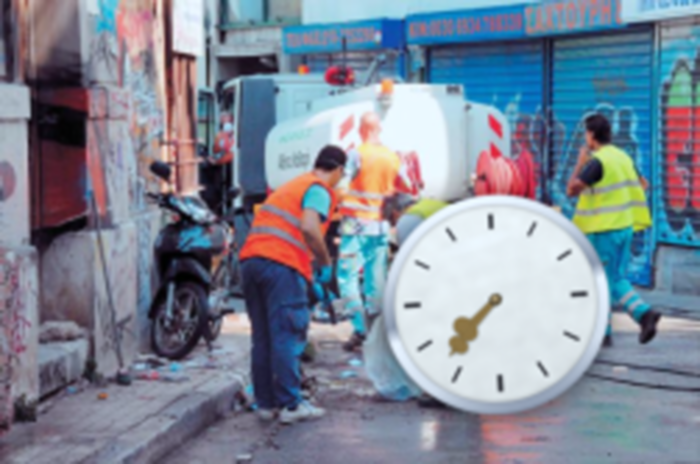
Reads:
7,37
